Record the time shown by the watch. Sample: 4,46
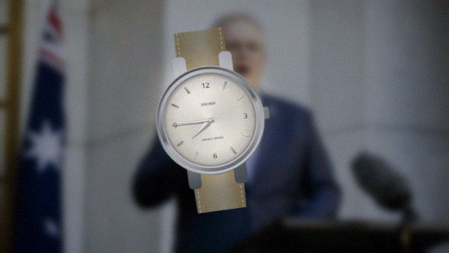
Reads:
7,45
